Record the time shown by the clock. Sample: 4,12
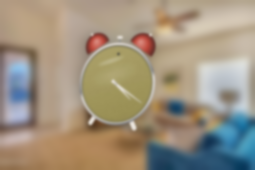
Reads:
4,20
